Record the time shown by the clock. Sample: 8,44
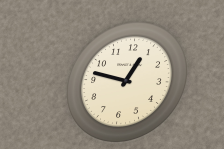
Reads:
12,47
